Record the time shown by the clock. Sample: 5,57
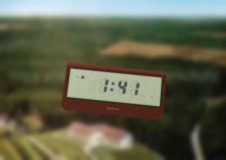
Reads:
1,41
